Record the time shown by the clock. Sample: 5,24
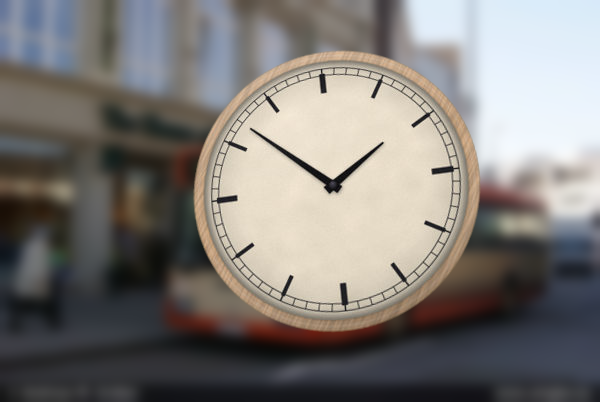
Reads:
1,52
